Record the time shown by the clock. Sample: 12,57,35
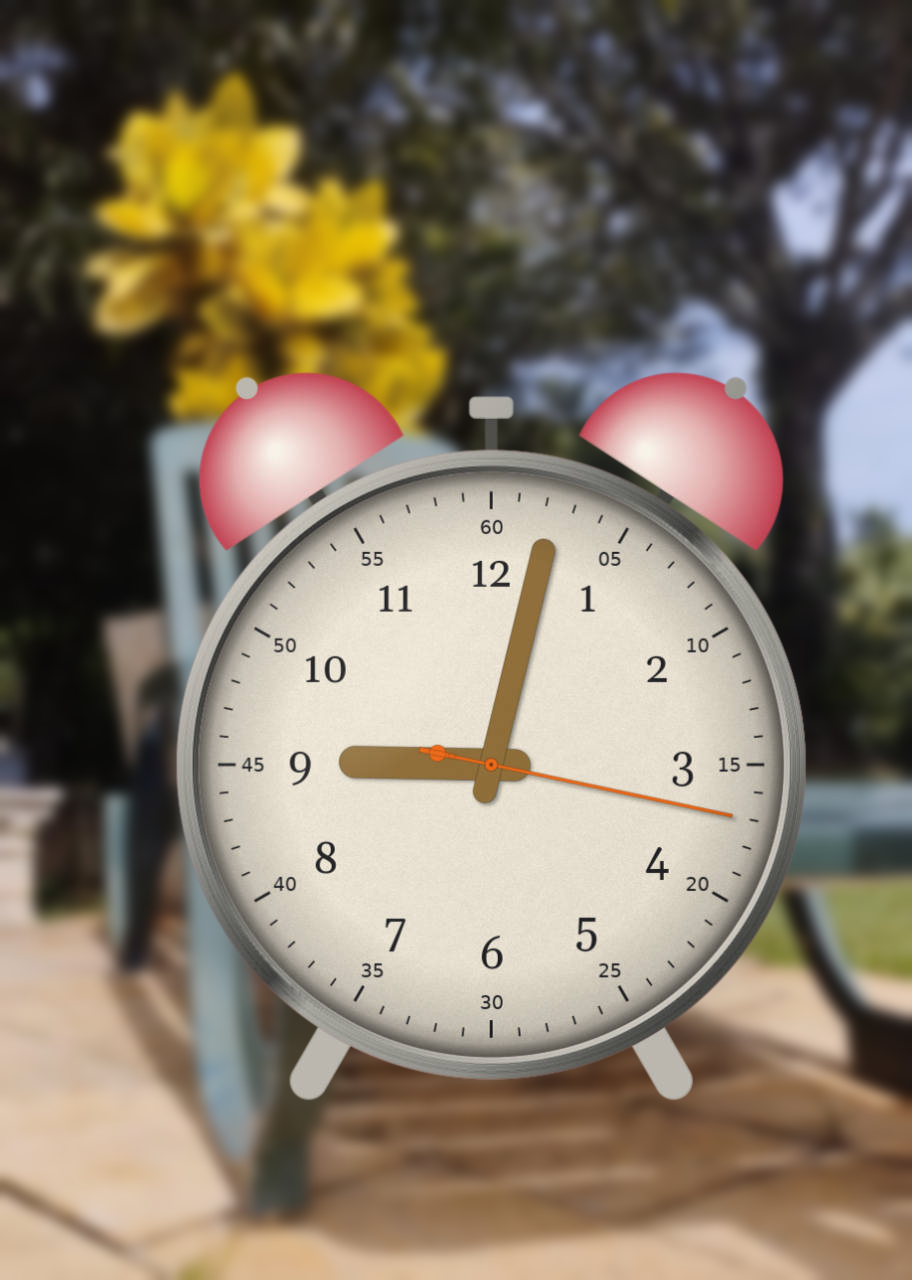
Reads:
9,02,17
